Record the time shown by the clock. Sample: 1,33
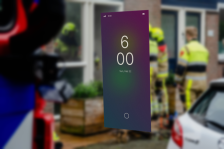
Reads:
6,00
